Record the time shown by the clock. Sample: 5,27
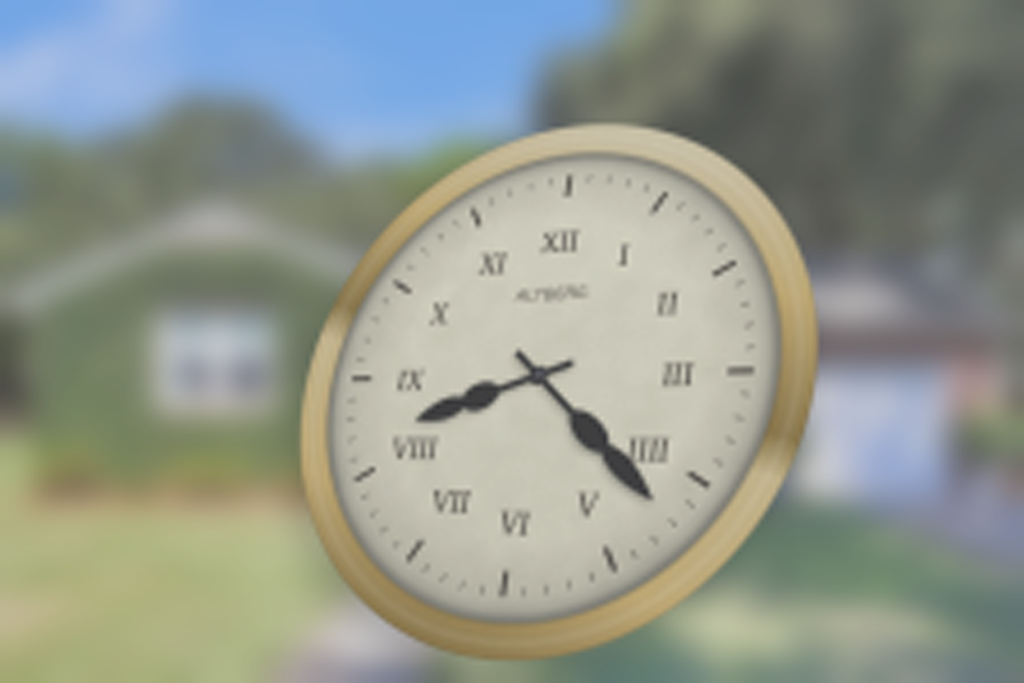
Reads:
8,22
